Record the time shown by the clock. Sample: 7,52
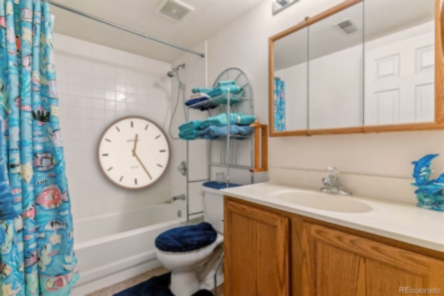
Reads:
12,25
